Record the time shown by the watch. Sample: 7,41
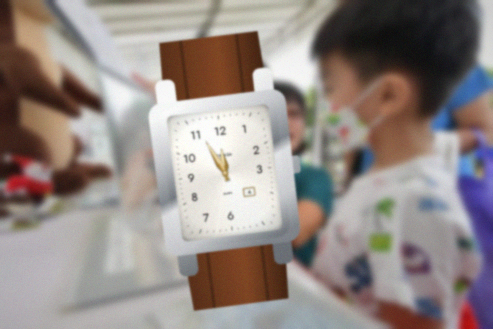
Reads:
11,56
